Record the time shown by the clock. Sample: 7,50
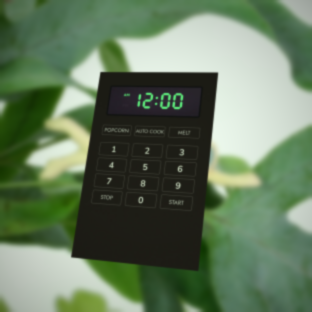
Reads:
12,00
